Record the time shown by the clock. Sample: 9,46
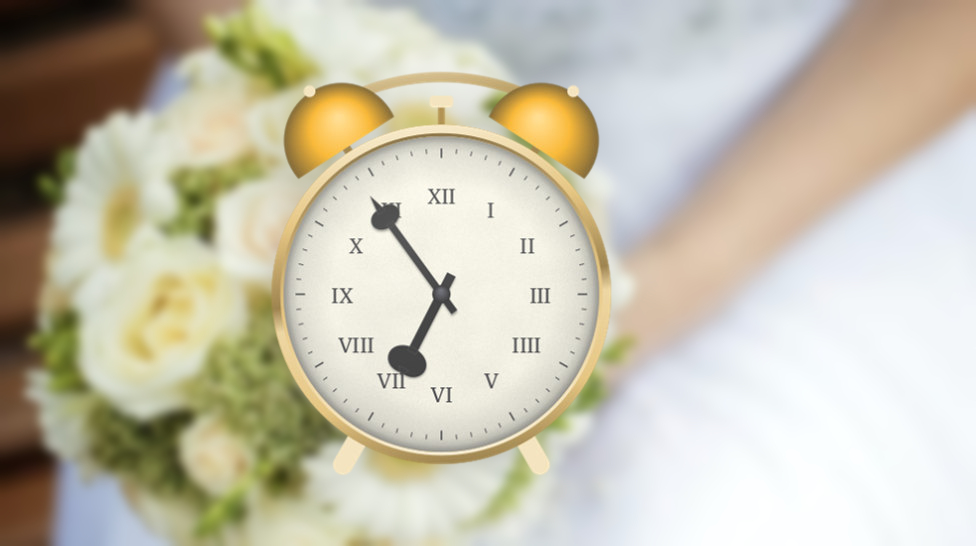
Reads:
6,54
